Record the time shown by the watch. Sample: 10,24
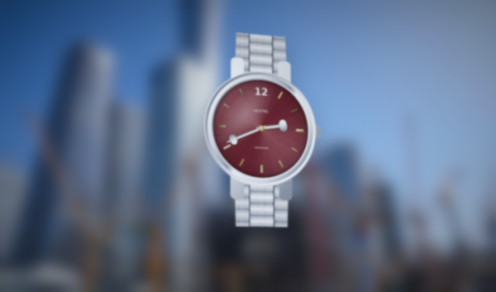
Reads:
2,41
